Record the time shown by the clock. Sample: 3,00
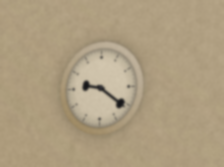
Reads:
9,21
